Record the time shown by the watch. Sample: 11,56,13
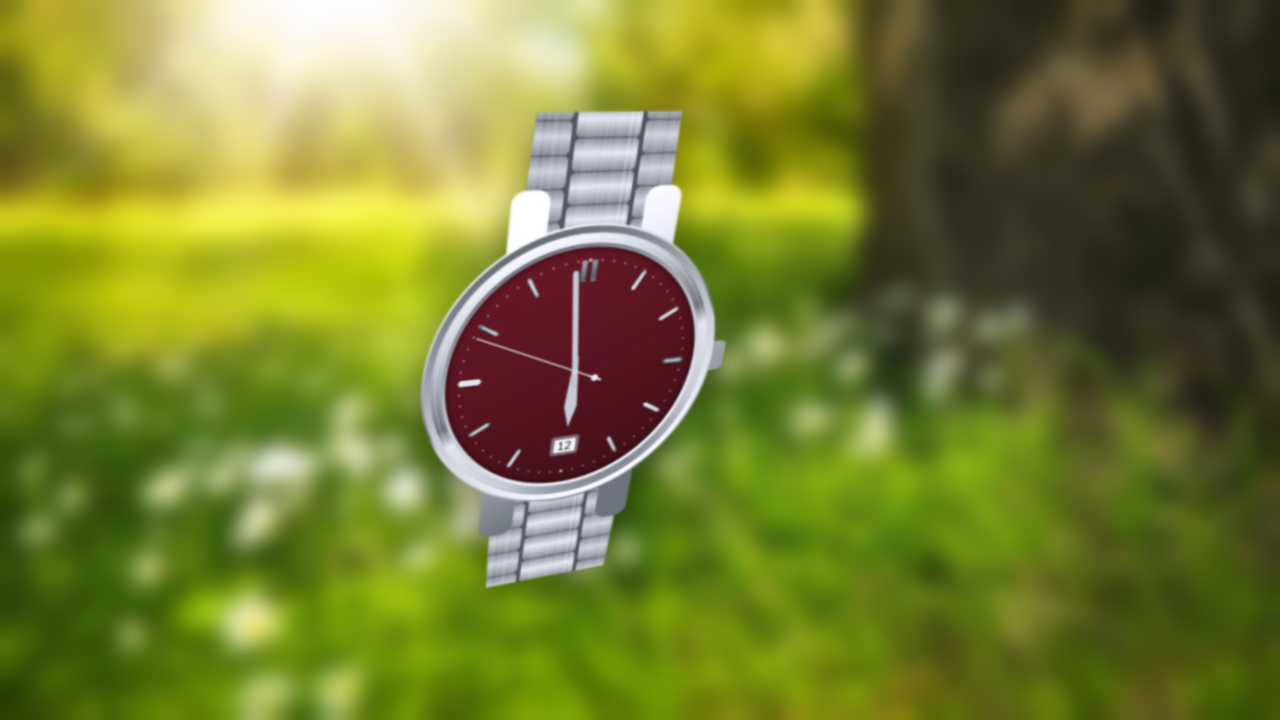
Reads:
5,58,49
